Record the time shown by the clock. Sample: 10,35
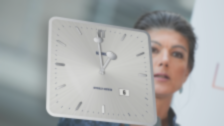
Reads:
12,59
